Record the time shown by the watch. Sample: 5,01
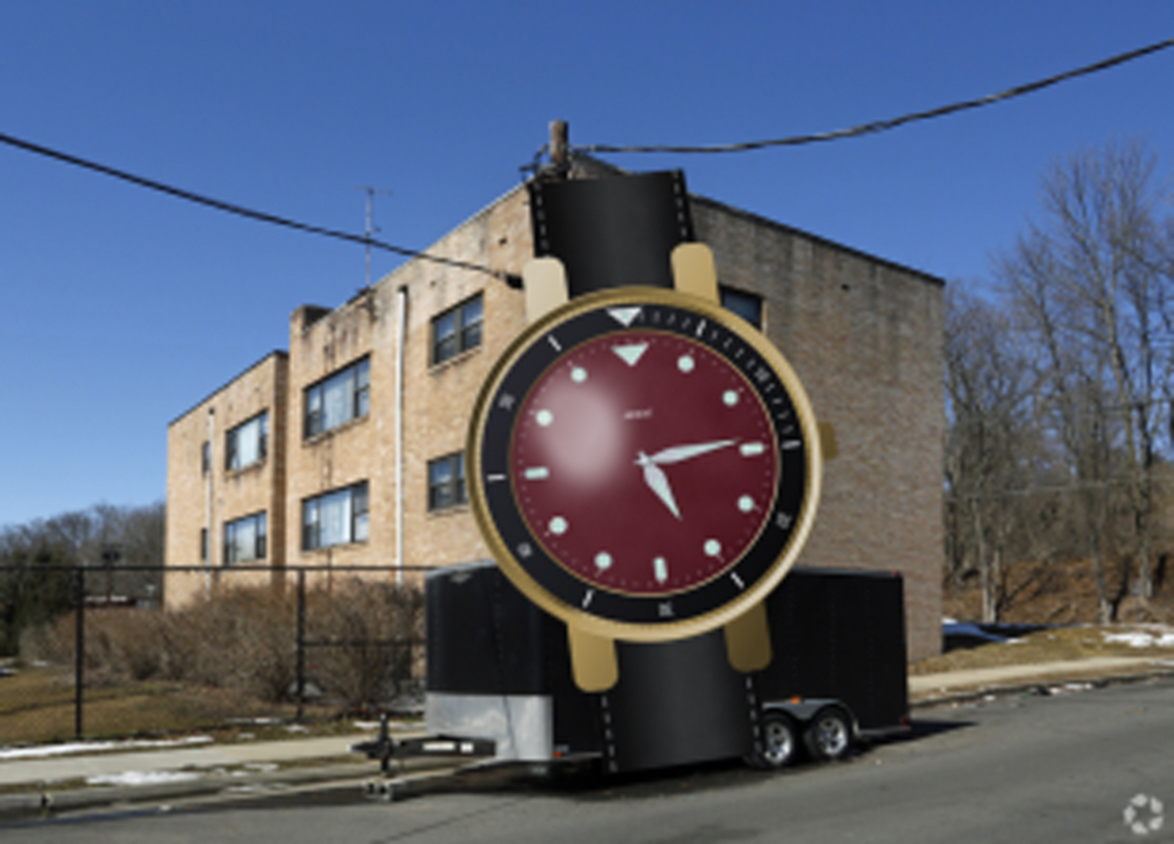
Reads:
5,14
